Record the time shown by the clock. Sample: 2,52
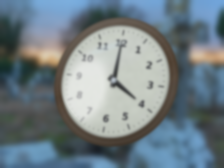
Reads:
4,00
